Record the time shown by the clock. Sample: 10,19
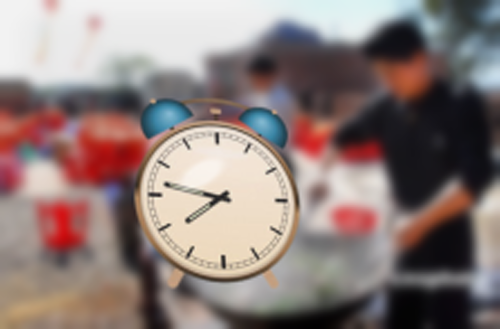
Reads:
7,47
